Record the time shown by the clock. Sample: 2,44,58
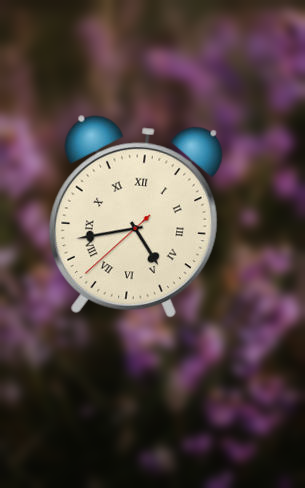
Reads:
4,42,37
